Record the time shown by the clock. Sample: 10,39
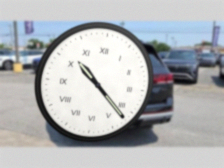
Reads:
10,22
